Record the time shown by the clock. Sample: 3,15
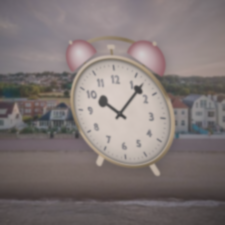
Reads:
10,07
